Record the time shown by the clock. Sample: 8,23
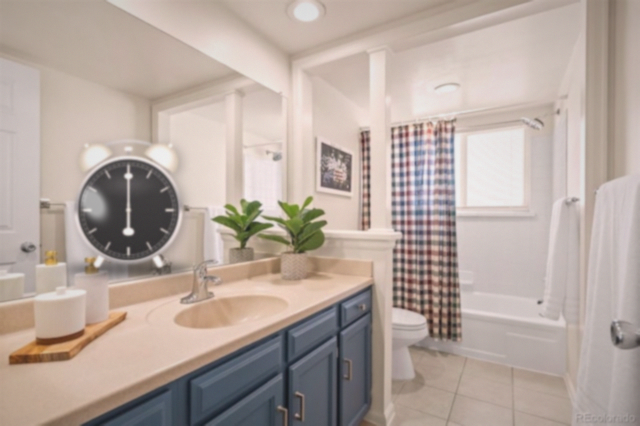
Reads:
6,00
